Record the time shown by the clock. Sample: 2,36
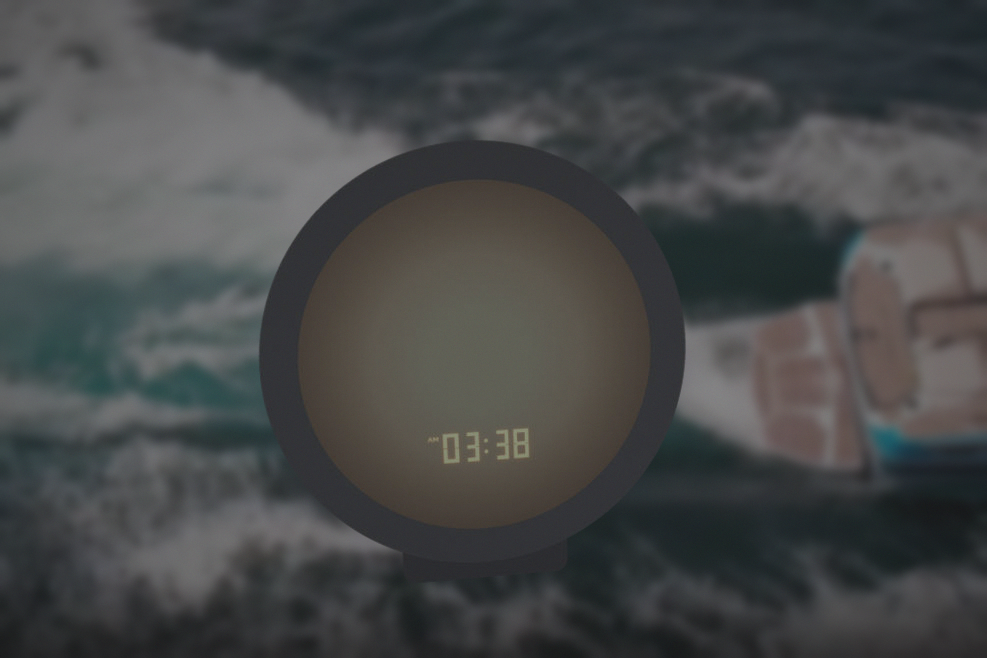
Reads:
3,38
